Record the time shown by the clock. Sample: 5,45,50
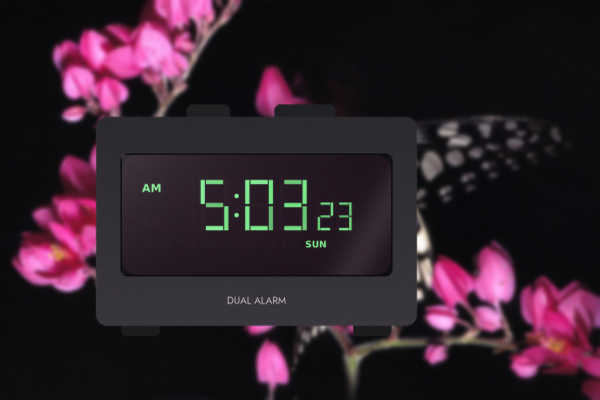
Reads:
5,03,23
